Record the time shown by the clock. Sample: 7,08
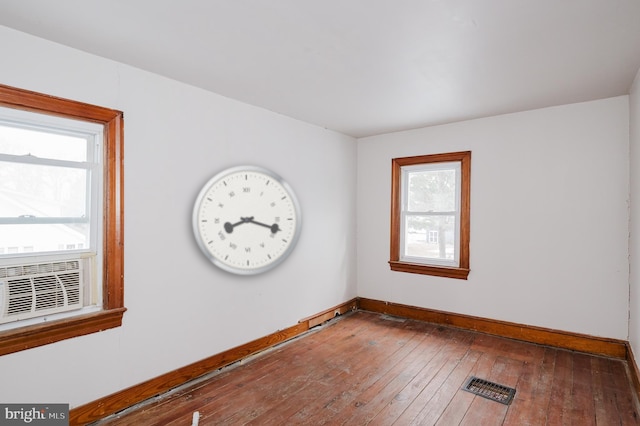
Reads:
8,18
